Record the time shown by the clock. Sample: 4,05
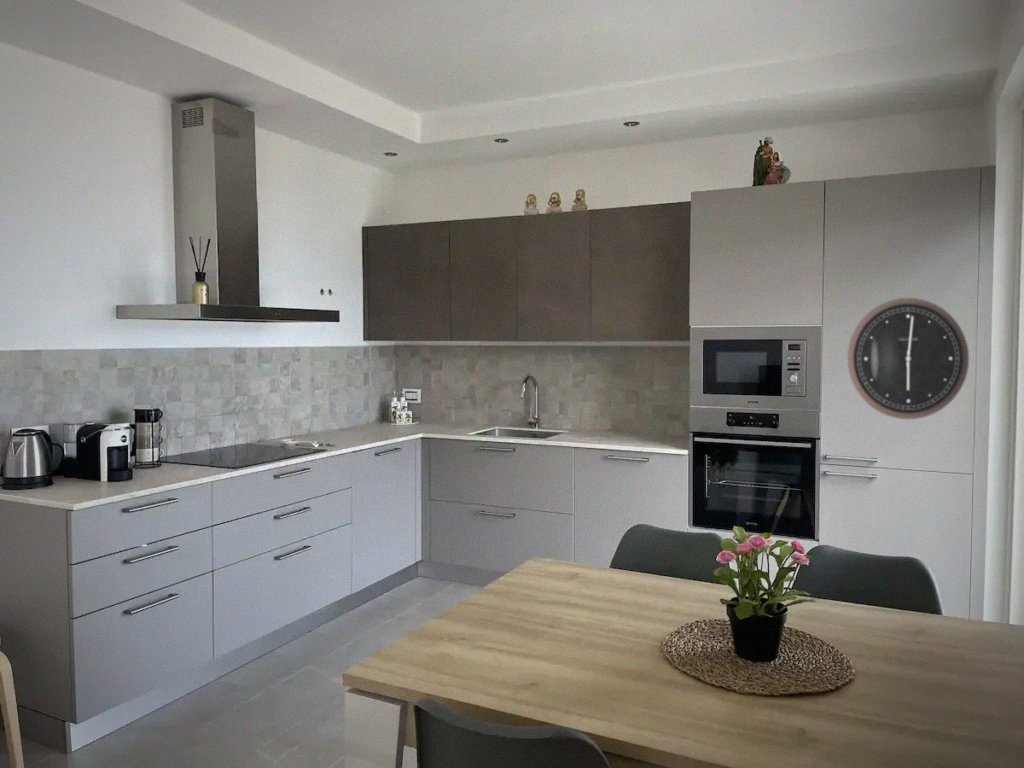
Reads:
6,01
